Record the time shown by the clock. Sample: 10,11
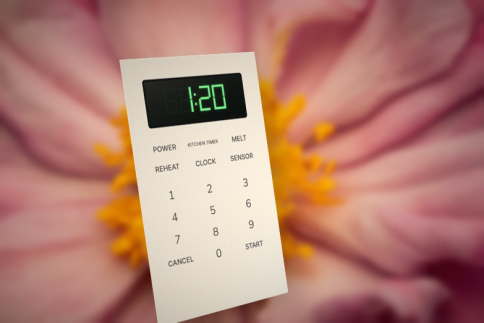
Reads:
1,20
